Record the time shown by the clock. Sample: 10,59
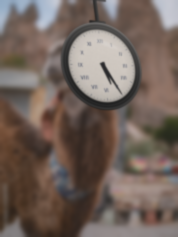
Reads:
5,25
